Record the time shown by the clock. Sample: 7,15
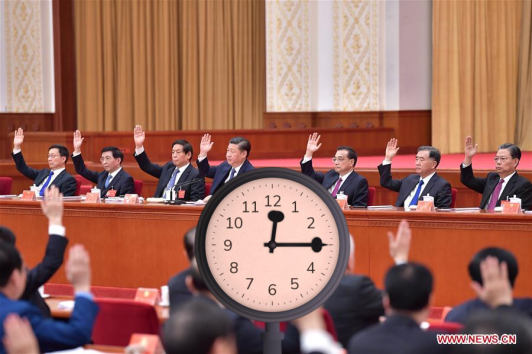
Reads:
12,15
